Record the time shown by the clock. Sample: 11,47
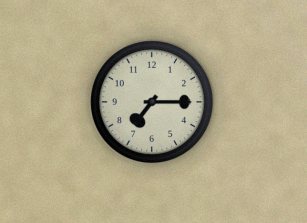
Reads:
7,15
